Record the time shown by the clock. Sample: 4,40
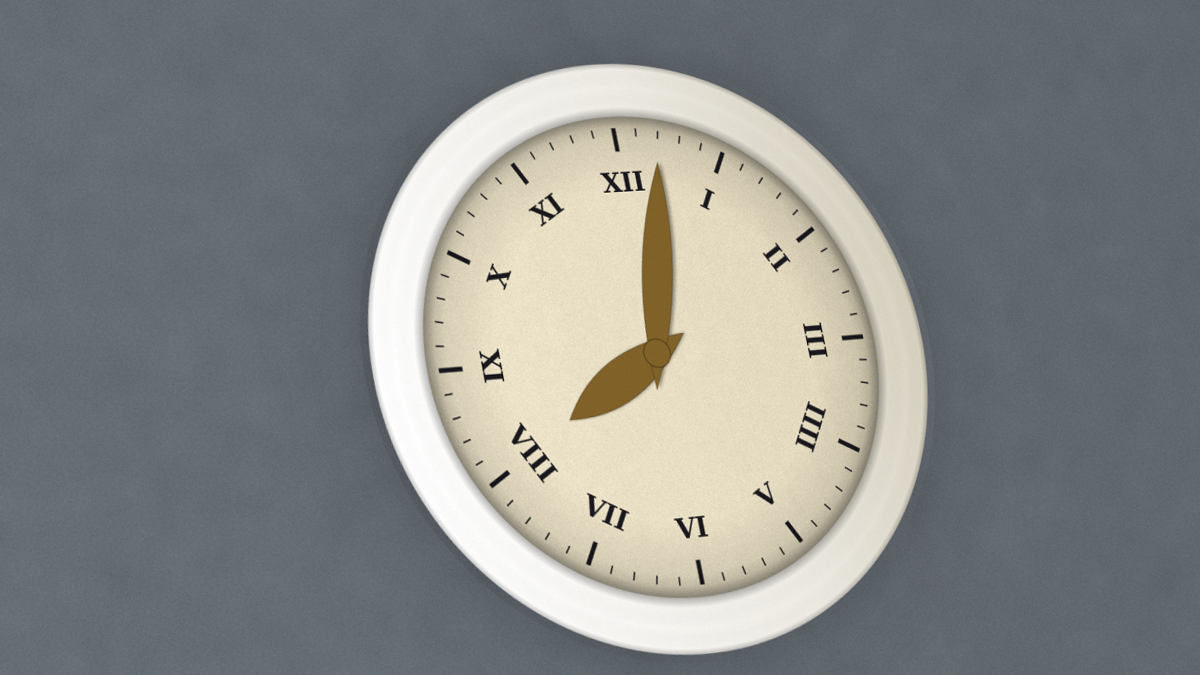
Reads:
8,02
